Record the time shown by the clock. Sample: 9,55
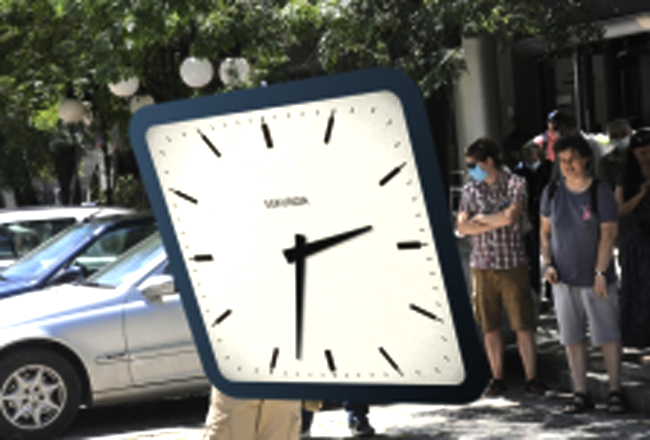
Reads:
2,33
